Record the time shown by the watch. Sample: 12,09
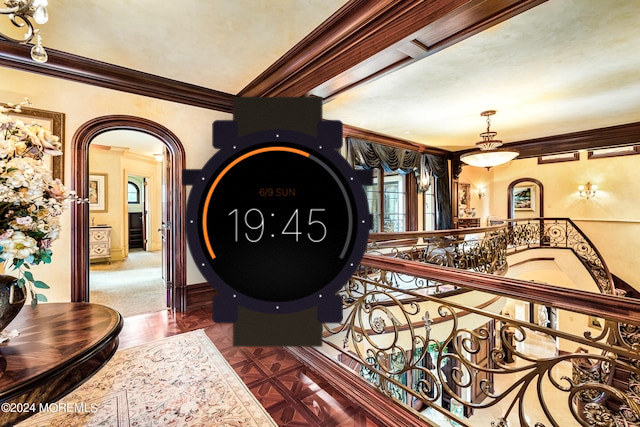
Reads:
19,45
